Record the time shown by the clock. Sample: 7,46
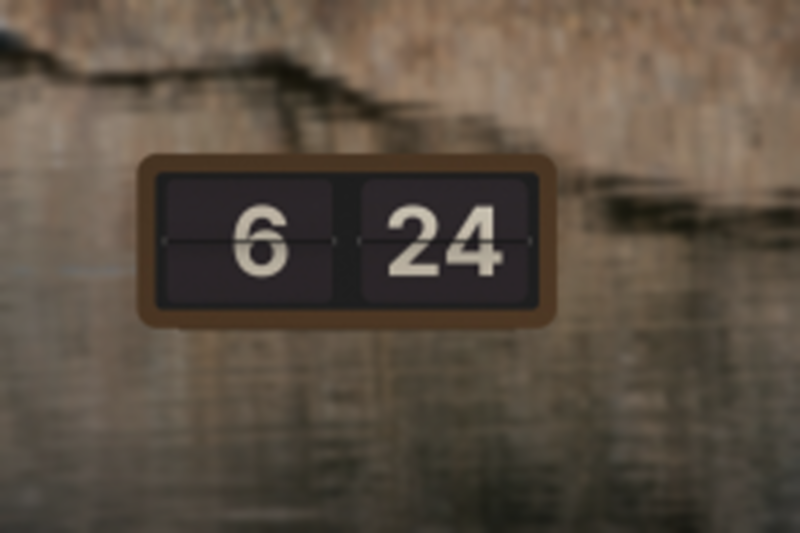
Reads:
6,24
